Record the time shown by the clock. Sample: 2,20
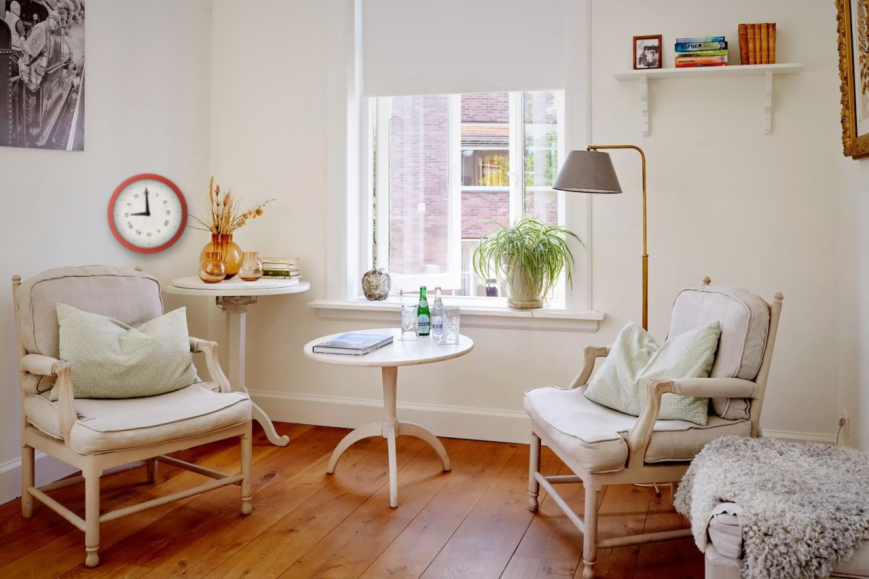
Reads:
9,00
